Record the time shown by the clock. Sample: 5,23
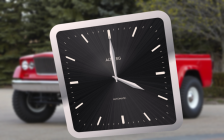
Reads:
4,00
